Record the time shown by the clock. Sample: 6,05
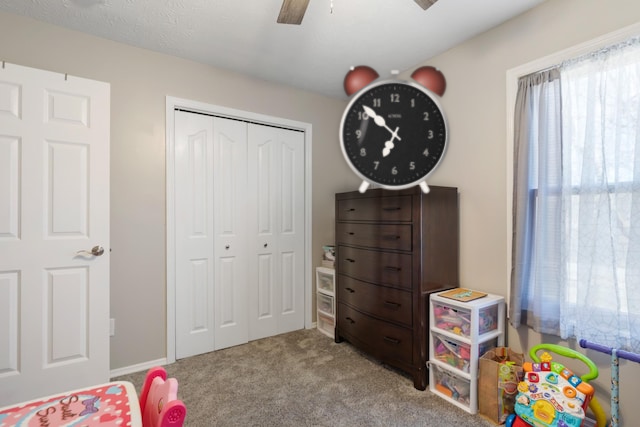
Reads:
6,52
